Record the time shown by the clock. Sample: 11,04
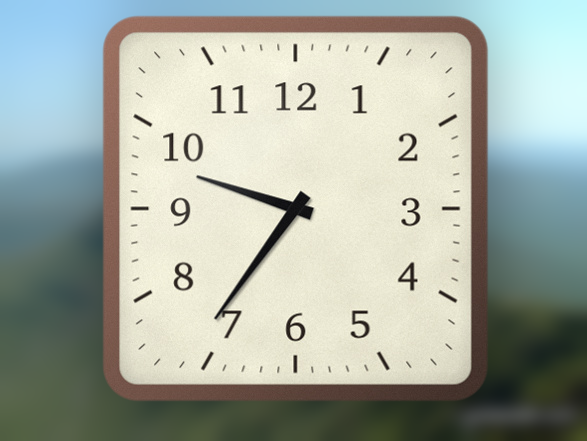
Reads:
9,36
